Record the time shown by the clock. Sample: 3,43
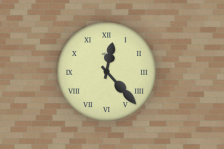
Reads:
12,23
